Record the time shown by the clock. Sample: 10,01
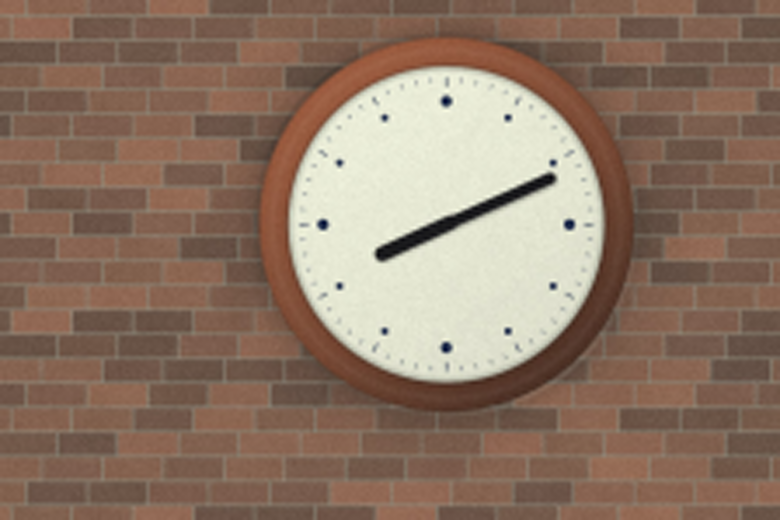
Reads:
8,11
